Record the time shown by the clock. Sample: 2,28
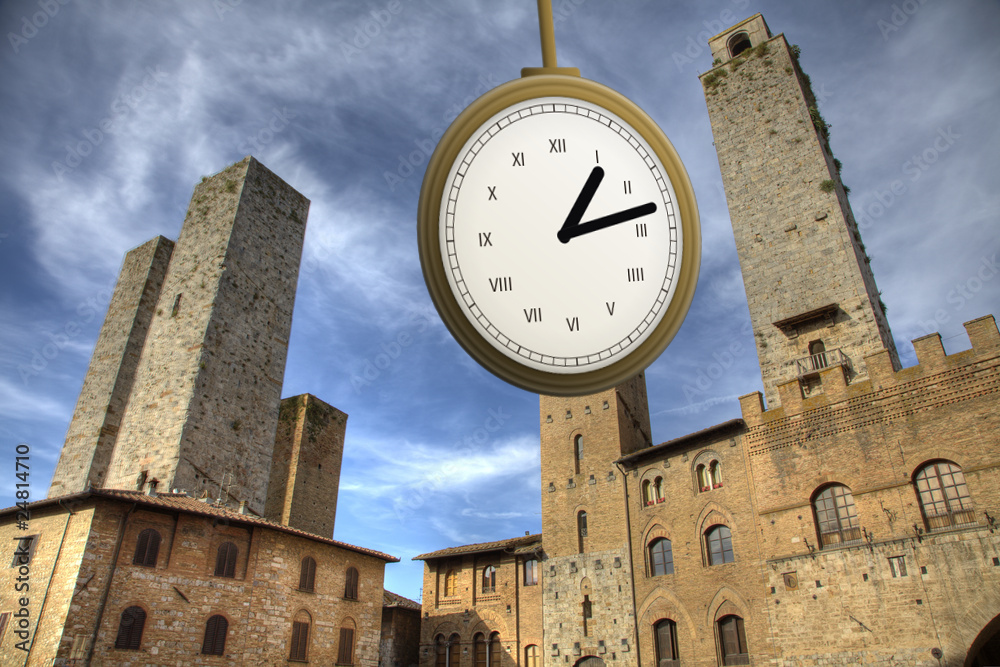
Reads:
1,13
